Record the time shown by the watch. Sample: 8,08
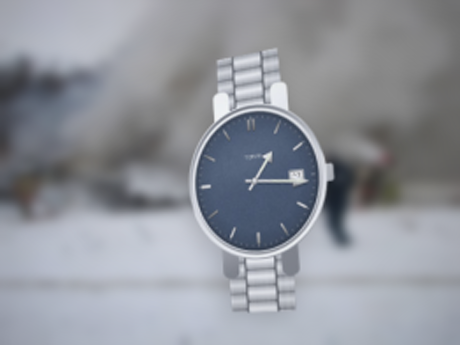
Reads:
1,16
